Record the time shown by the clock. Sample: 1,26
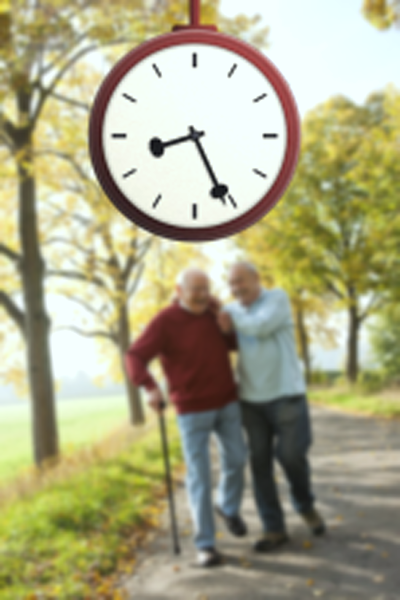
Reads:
8,26
